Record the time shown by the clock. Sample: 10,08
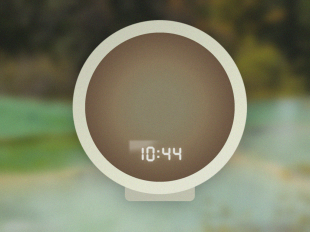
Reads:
10,44
